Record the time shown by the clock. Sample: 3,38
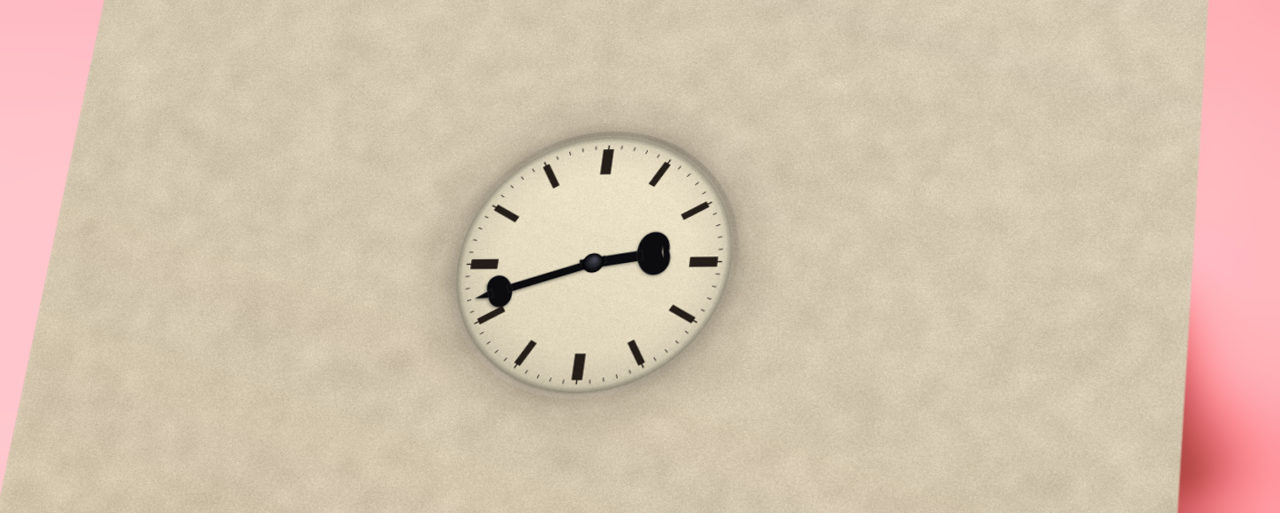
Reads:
2,42
